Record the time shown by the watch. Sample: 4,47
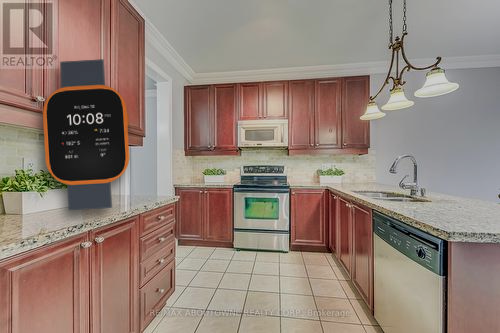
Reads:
10,08
